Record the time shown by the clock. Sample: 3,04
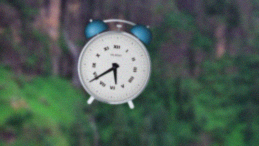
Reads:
5,39
